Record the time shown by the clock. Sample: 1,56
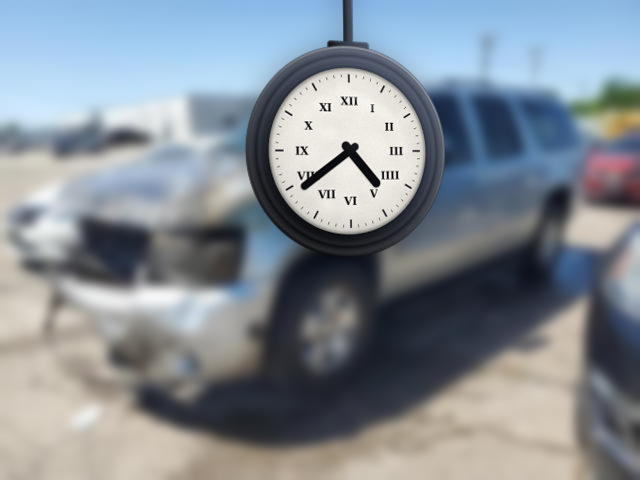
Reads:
4,39
